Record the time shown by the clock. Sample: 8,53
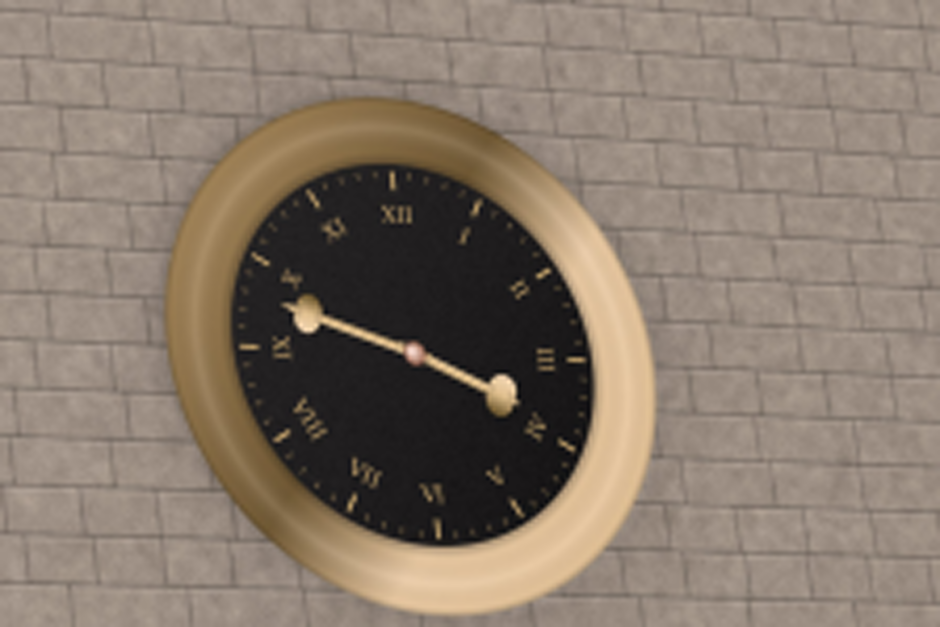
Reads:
3,48
